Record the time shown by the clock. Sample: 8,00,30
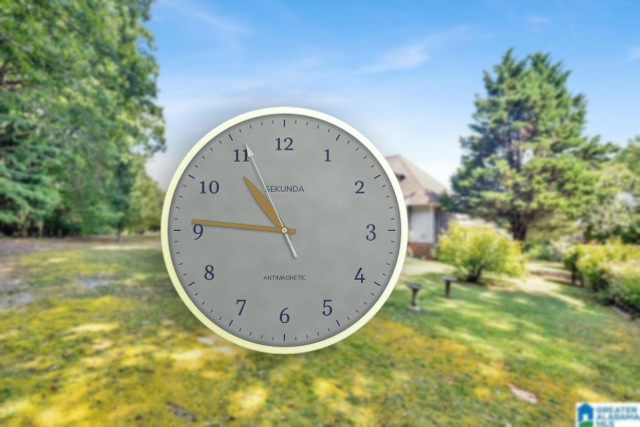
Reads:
10,45,56
